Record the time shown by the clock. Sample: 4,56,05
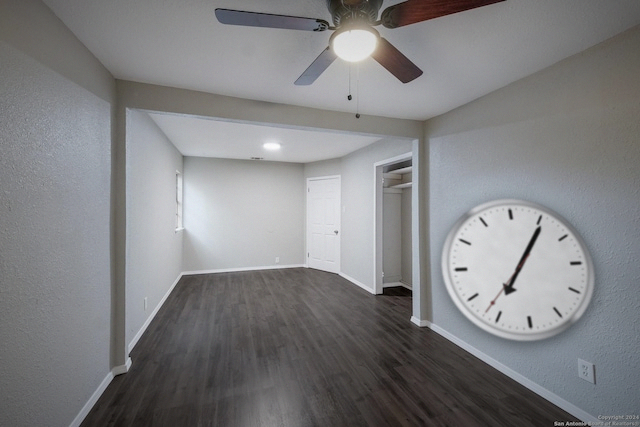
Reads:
7,05,37
